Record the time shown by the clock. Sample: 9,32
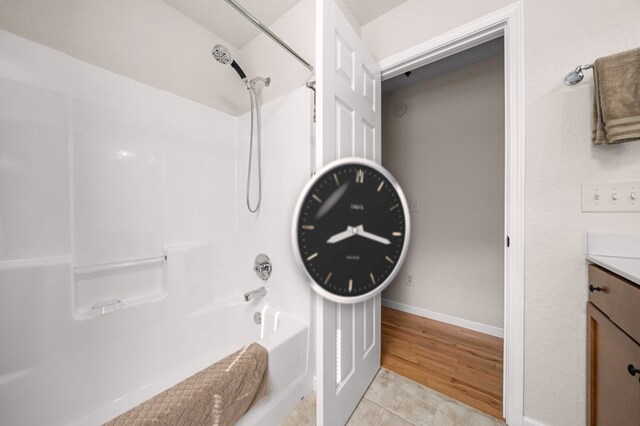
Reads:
8,17
